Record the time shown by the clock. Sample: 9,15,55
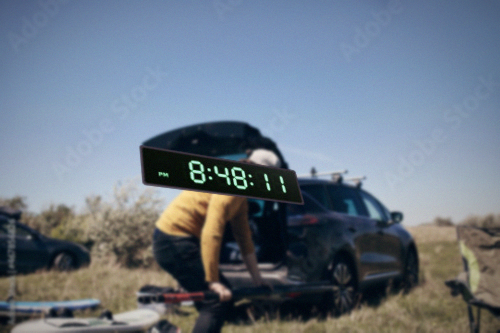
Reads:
8,48,11
